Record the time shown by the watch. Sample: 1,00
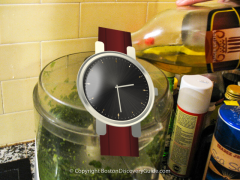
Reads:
2,29
